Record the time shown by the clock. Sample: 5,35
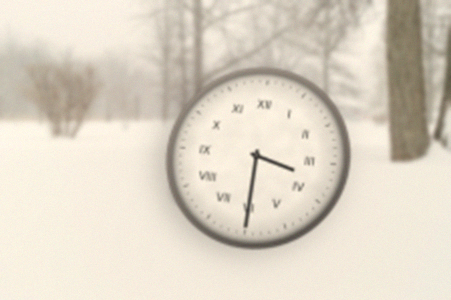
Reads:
3,30
